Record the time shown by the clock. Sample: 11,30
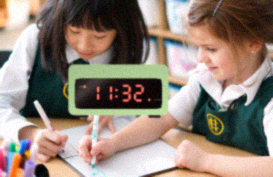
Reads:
11,32
